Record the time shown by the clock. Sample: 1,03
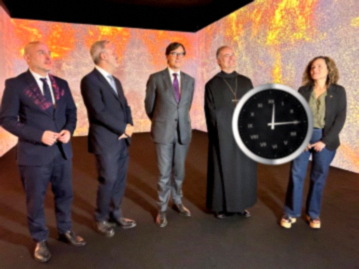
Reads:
12,15
